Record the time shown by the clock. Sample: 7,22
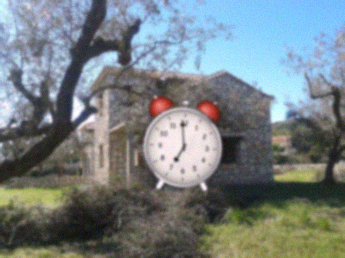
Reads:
6,59
